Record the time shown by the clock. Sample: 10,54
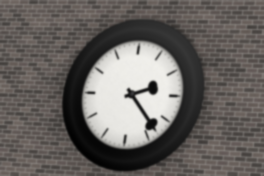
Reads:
2,23
